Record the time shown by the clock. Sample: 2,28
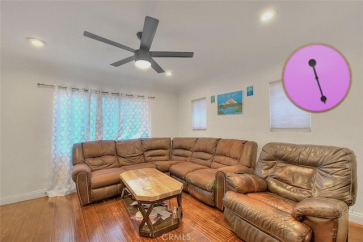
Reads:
11,27
